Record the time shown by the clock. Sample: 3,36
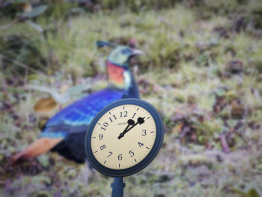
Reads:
1,09
